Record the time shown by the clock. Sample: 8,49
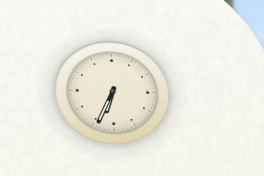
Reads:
6,34
